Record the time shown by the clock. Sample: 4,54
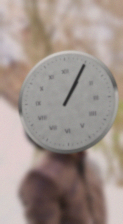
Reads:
1,05
